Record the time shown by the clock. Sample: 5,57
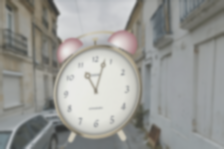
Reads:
11,03
